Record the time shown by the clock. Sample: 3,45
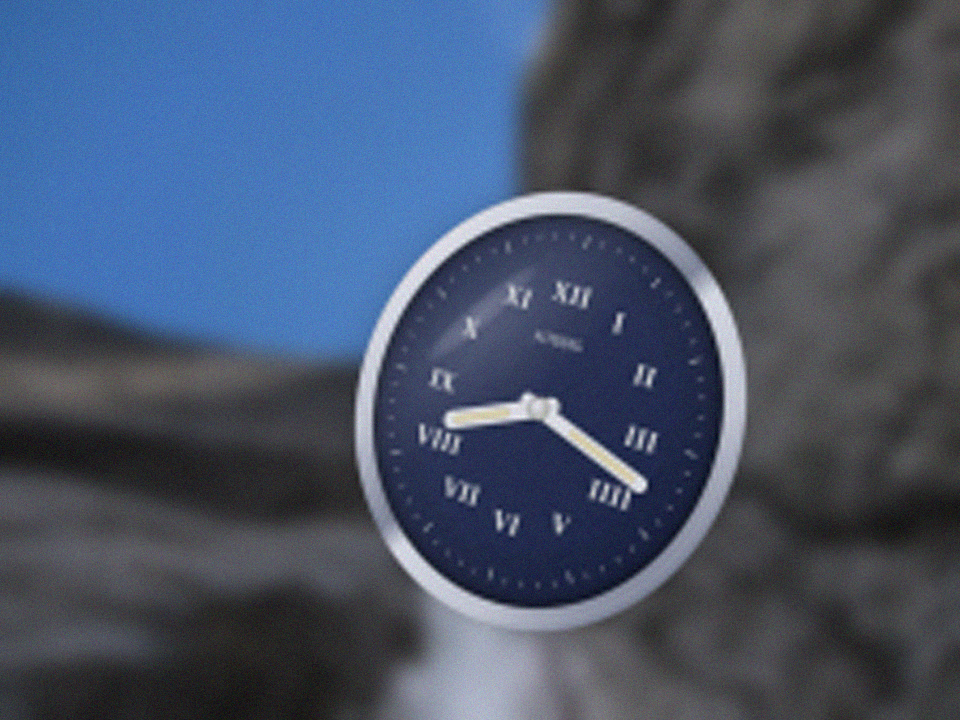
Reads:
8,18
